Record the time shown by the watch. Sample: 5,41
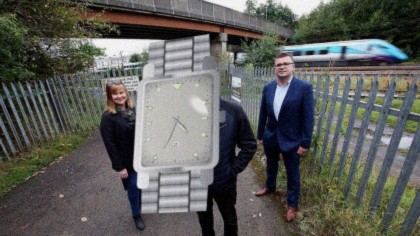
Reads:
4,34
